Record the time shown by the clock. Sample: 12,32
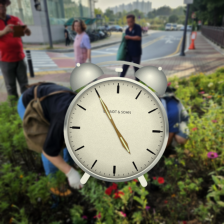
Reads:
4,55
